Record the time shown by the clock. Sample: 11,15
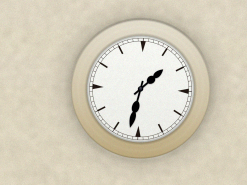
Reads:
1,32
